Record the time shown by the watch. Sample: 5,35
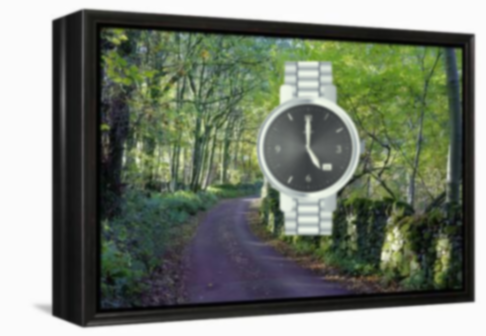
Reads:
5,00
